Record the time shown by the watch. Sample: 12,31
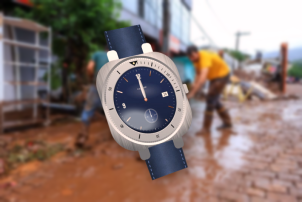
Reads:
12,00
